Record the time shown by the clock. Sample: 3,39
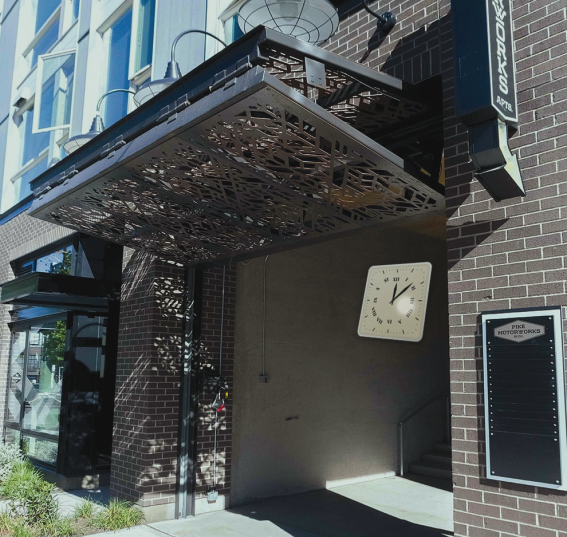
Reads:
12,08
